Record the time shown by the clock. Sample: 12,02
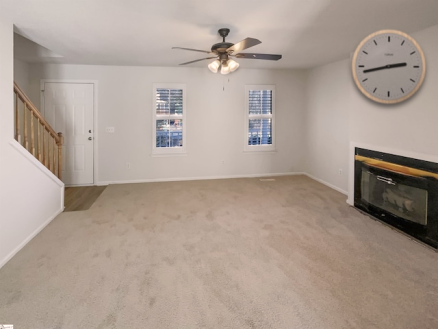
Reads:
2,43
